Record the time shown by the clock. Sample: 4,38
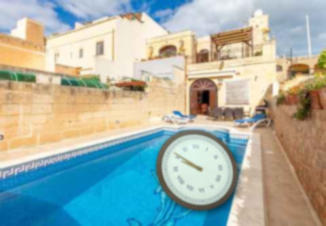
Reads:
9,51
